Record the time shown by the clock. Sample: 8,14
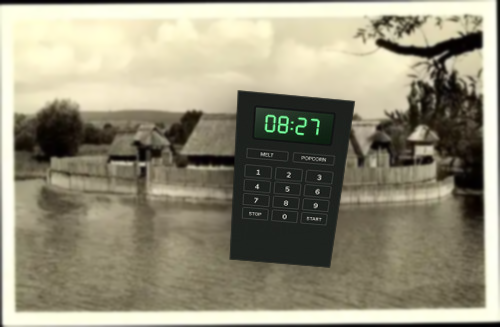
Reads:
8,27
